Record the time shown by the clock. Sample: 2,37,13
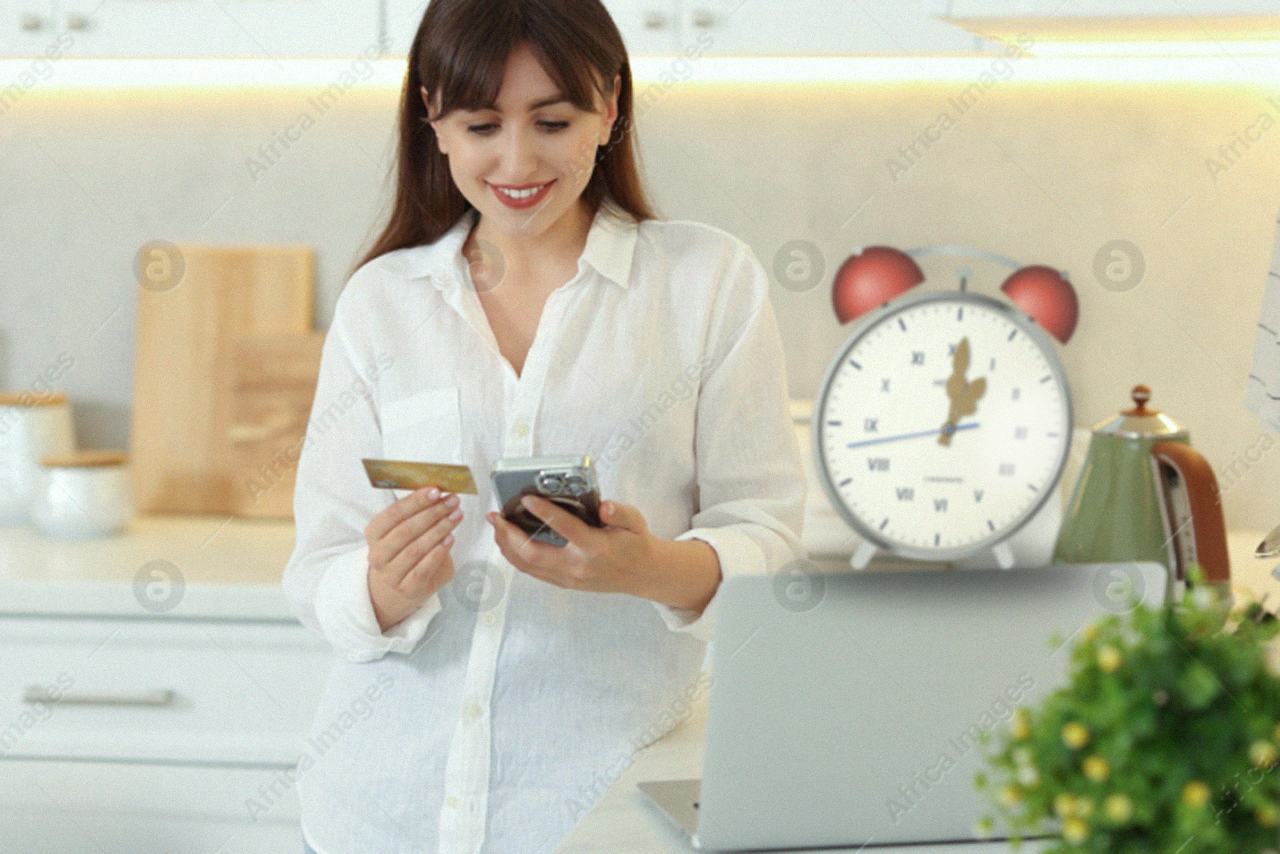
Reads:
1,00,43
